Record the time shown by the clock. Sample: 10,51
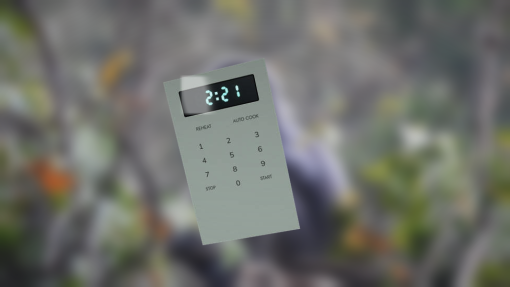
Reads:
2,21
